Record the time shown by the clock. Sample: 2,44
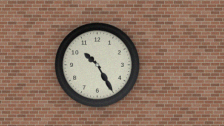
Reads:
10,25
